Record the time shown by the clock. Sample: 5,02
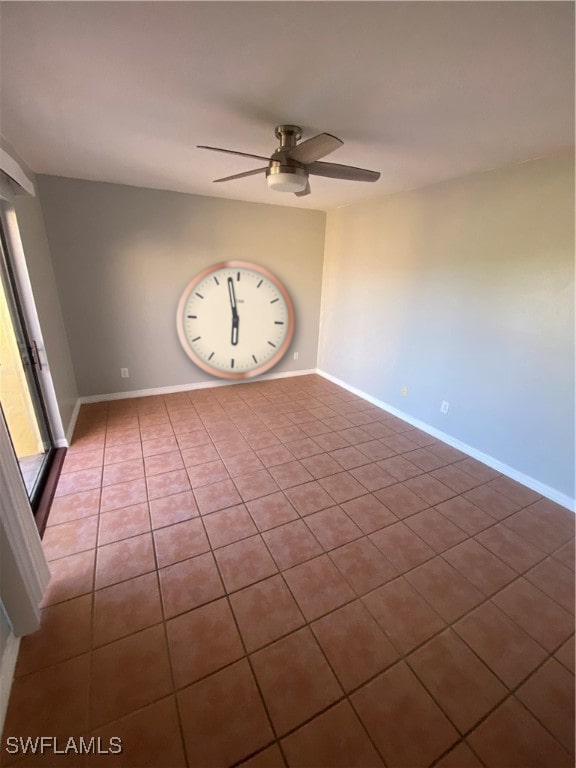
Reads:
5,58
